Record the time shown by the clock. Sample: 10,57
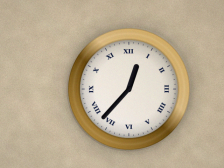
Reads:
12,37
